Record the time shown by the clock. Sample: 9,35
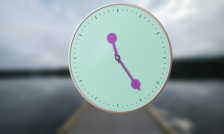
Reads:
11,24
